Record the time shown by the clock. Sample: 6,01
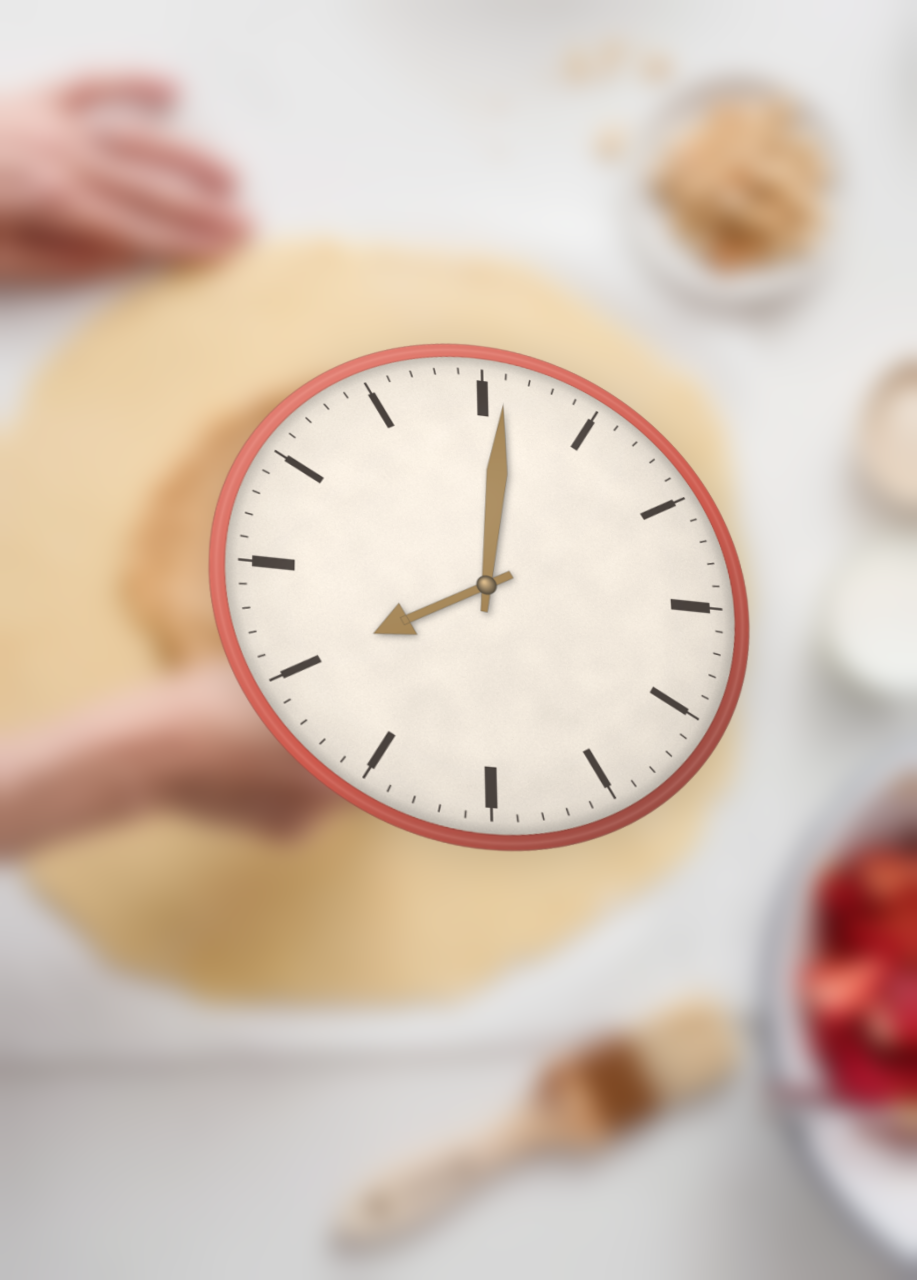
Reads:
8,01
